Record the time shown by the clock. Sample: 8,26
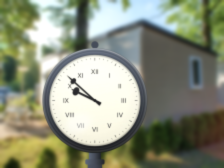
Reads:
9,52
